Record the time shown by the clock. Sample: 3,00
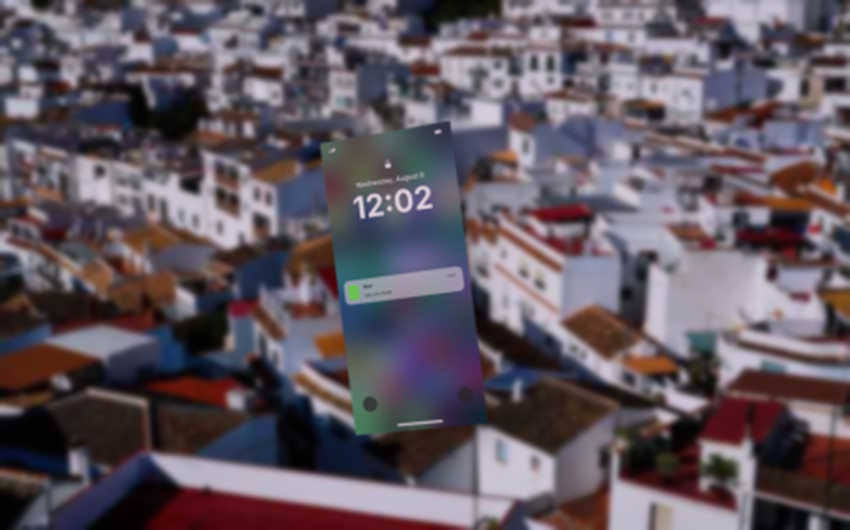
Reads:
12,02
